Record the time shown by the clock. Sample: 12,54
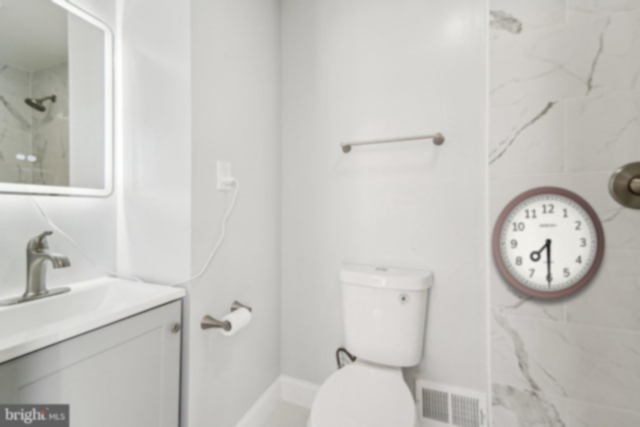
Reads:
7,30
